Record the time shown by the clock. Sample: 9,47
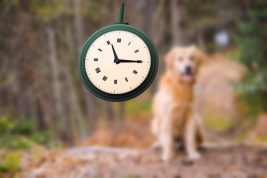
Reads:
11,15
